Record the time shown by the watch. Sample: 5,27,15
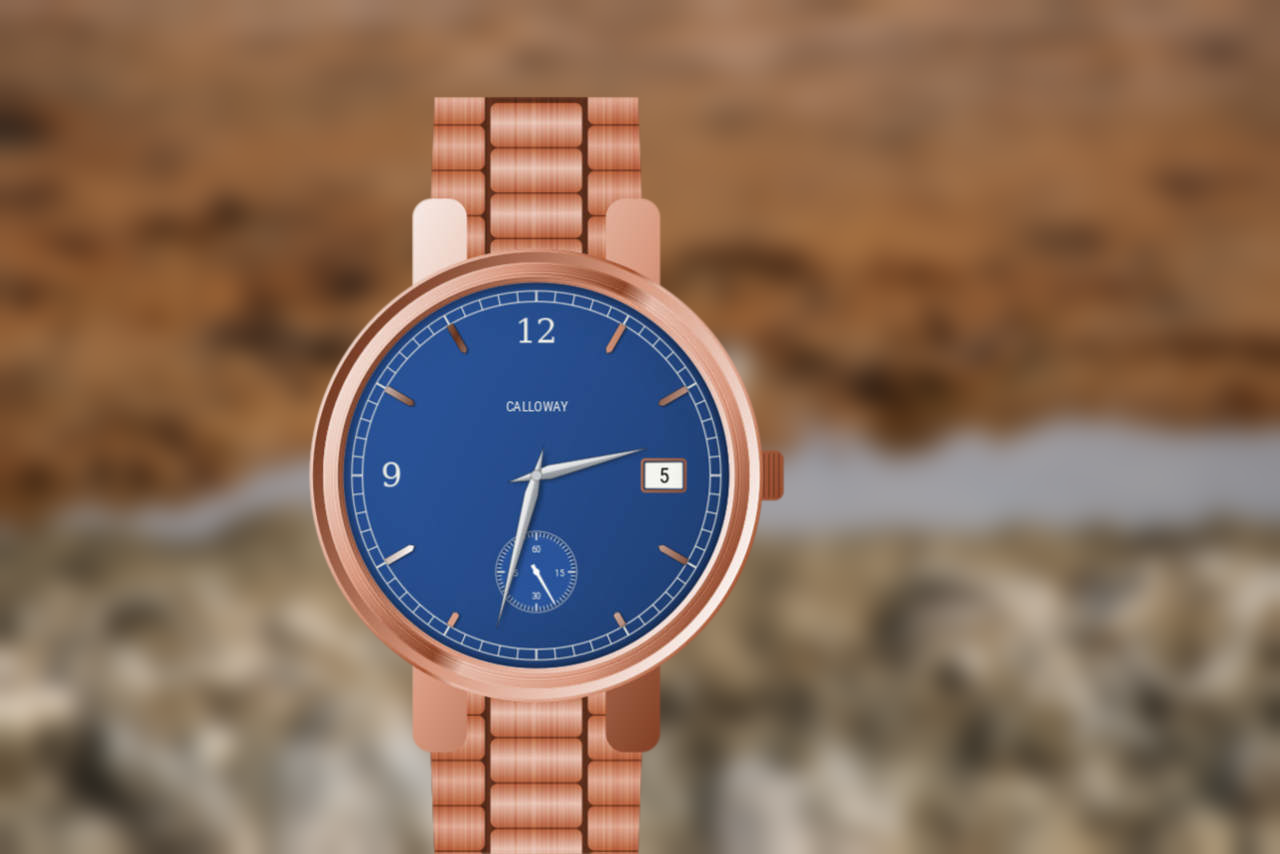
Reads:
2,32,25
